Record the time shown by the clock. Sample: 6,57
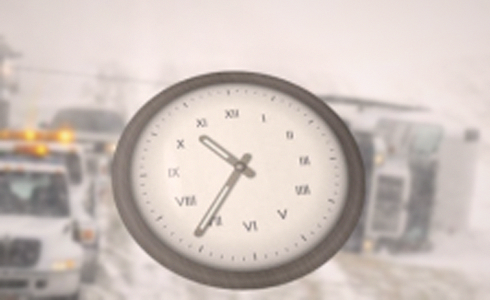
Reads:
10,36
